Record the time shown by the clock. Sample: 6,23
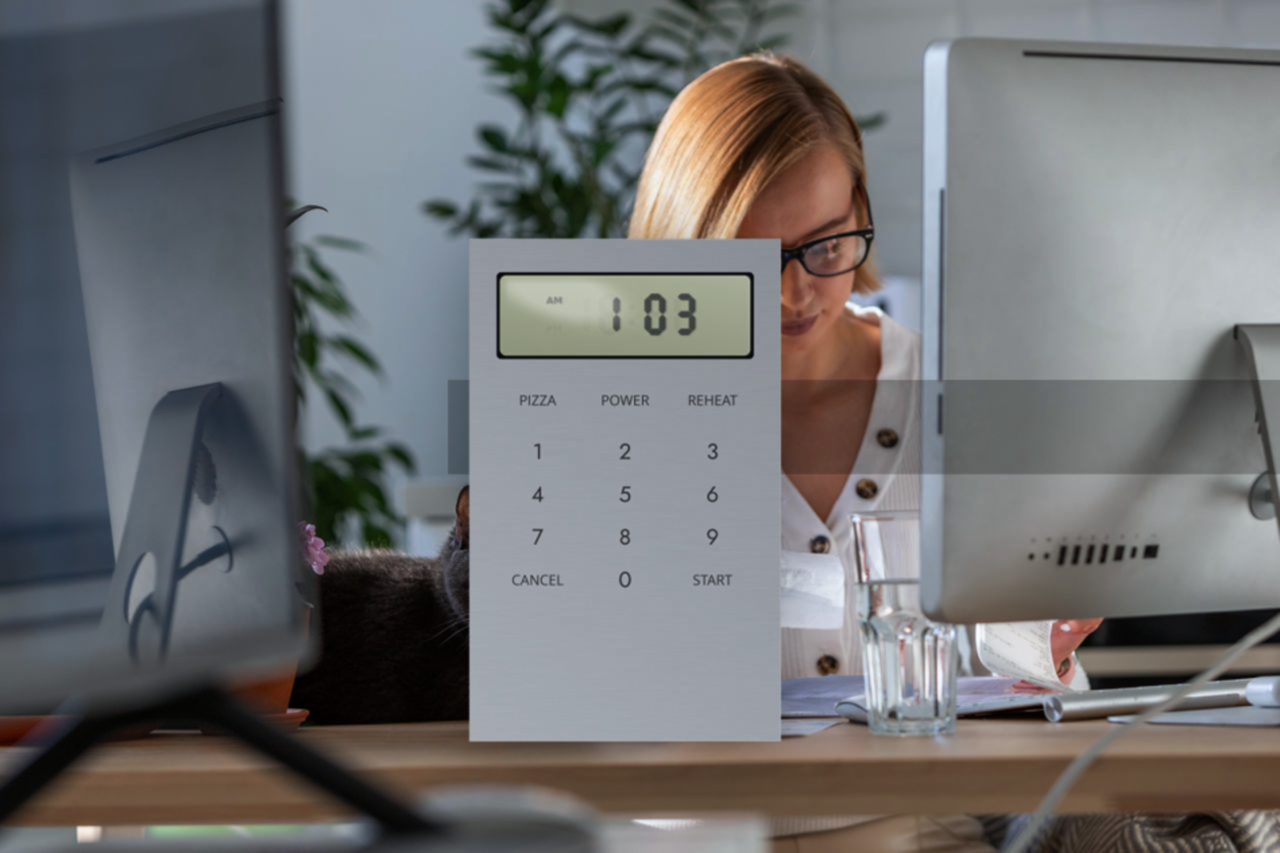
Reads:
1,03
